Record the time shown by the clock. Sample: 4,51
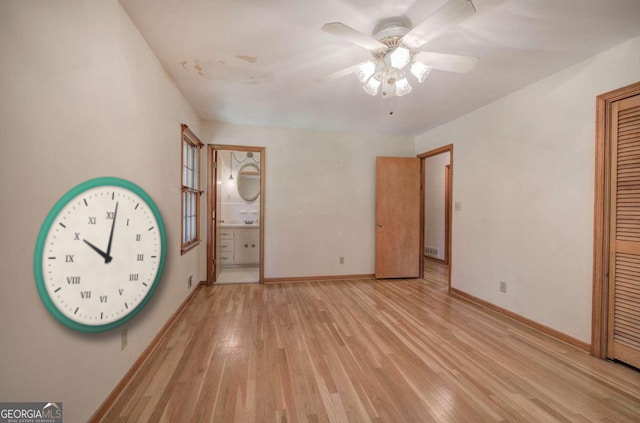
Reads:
10,01
